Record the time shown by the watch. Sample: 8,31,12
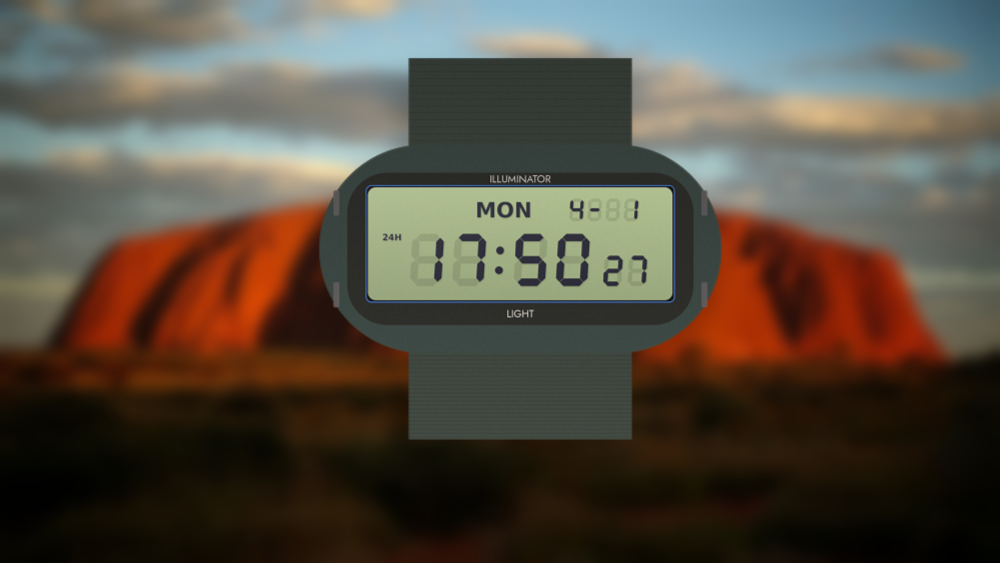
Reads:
17,50,27
